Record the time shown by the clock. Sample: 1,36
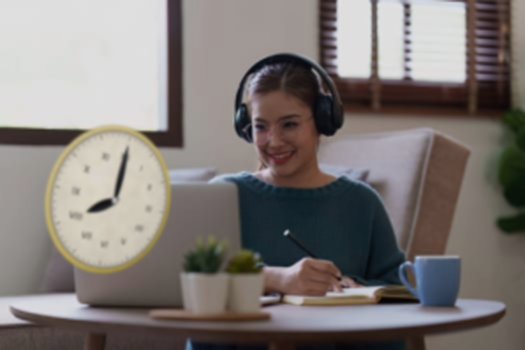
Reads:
8,00
